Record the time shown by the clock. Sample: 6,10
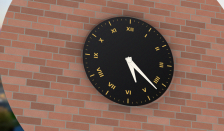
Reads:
5,22
